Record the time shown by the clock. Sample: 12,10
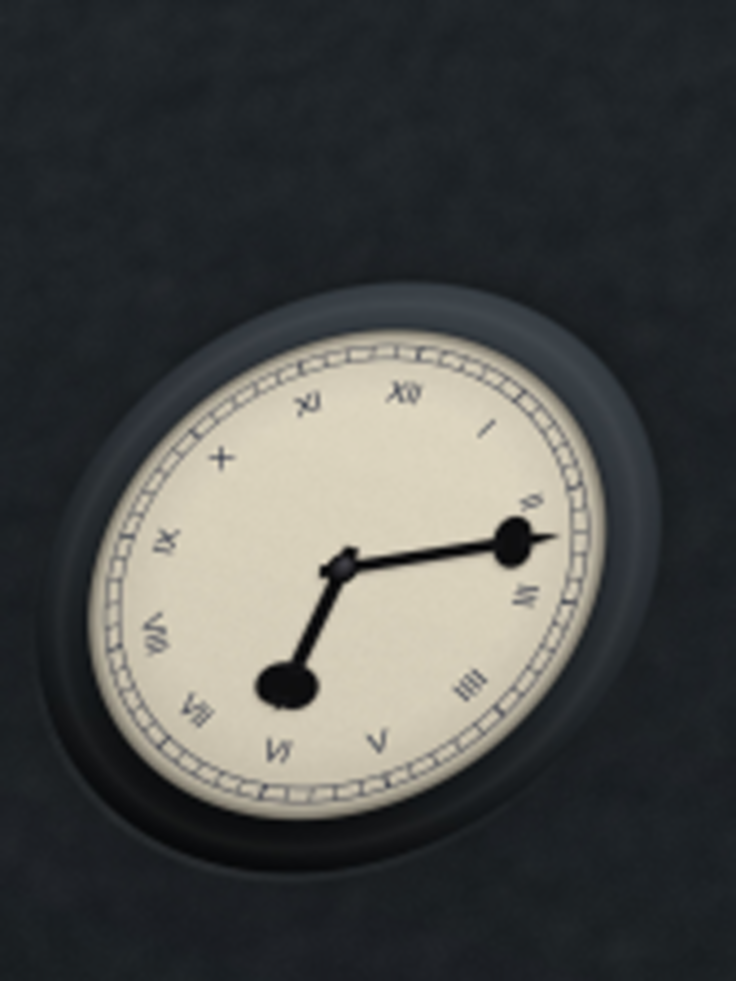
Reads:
6,12
